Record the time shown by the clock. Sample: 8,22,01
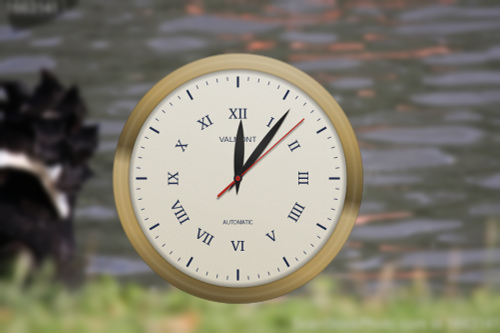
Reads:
12,06,08
